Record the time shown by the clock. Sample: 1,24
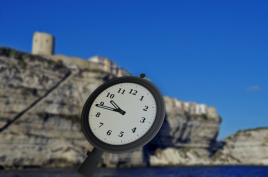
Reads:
9,44
